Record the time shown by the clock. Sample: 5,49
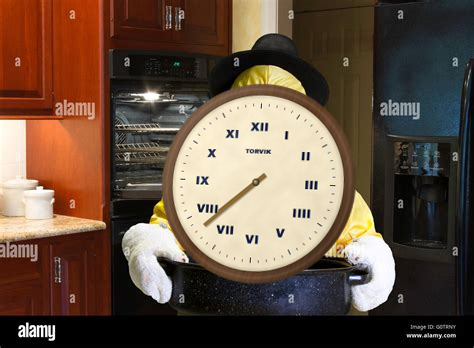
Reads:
7,38
